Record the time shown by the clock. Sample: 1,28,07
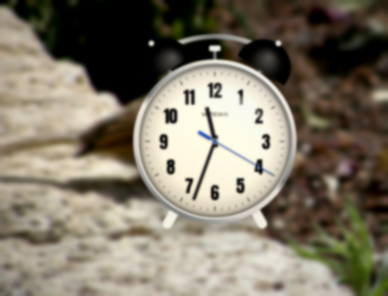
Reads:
11,33,20
